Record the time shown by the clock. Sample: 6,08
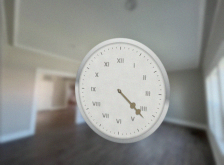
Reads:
4,22
